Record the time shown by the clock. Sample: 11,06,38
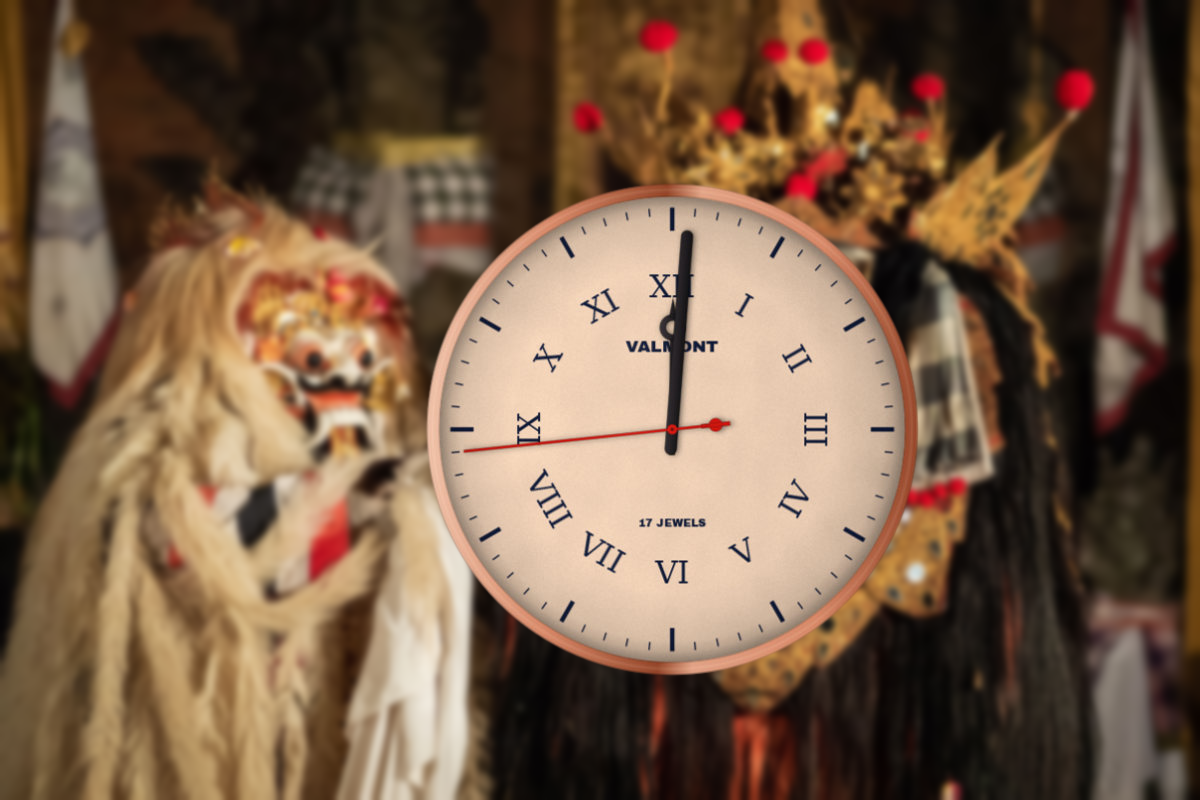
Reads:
12,00,44
